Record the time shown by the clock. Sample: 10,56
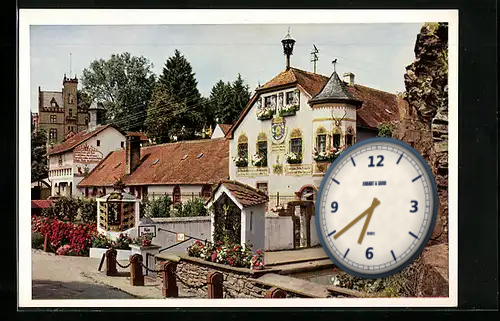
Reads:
6,39
